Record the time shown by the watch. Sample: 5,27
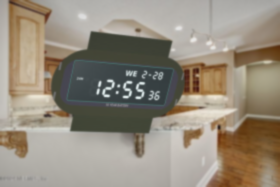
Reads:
12,55
